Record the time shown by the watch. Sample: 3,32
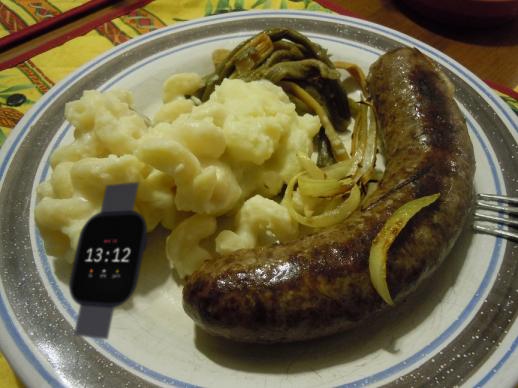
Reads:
13,12
